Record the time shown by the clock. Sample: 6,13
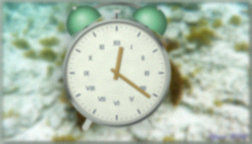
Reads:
12,21
